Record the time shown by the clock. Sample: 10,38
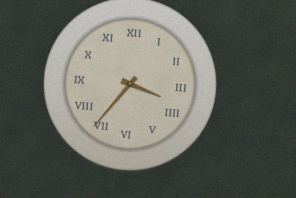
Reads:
3,36
